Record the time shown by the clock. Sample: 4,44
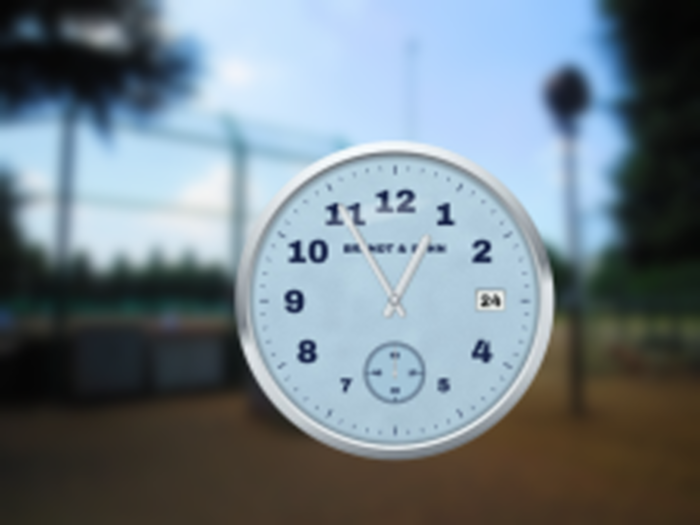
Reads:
12,55
